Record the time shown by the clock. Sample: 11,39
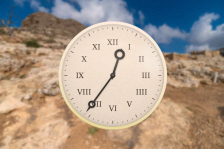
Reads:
12,36
